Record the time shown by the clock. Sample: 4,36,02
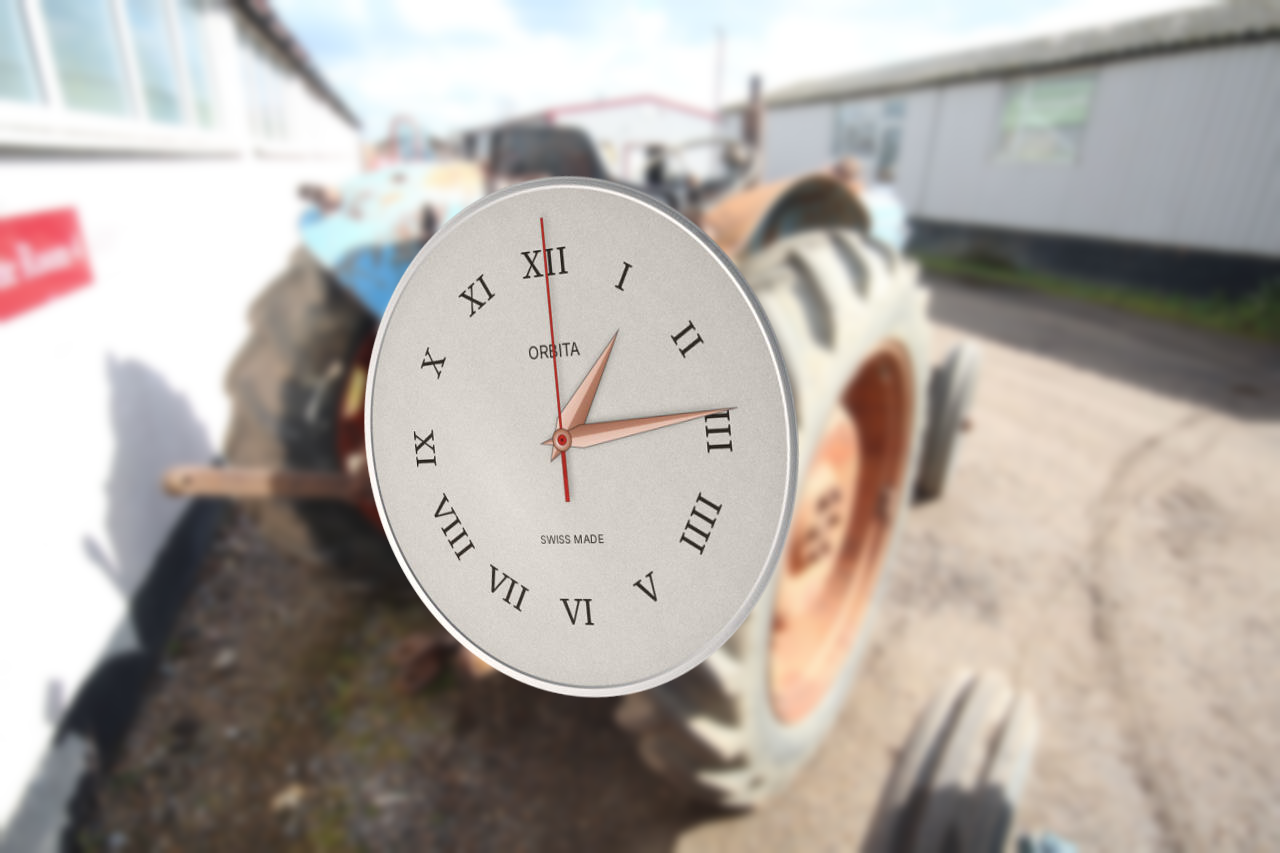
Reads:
1,14,00
